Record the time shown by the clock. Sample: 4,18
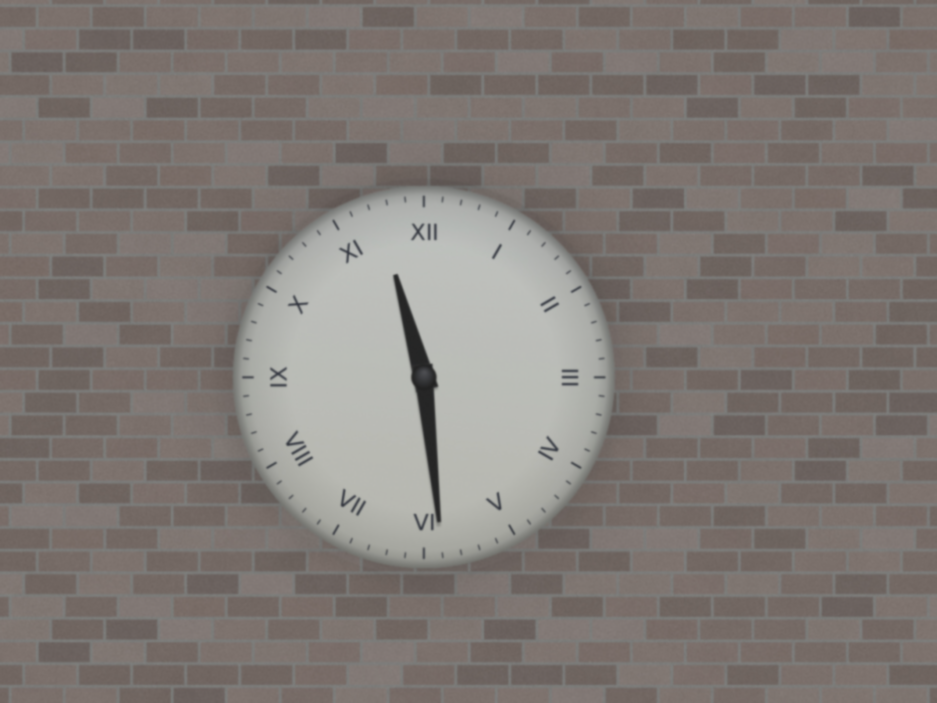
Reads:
11,29
